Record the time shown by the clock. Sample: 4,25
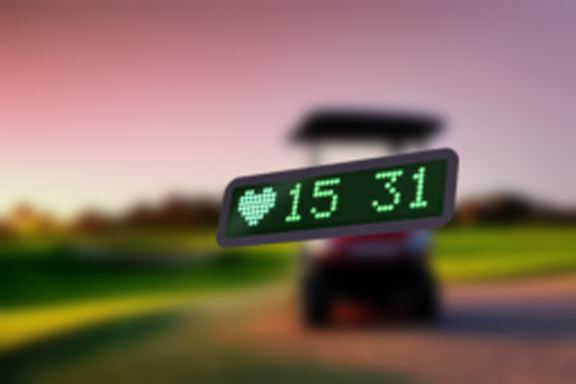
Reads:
15,31
